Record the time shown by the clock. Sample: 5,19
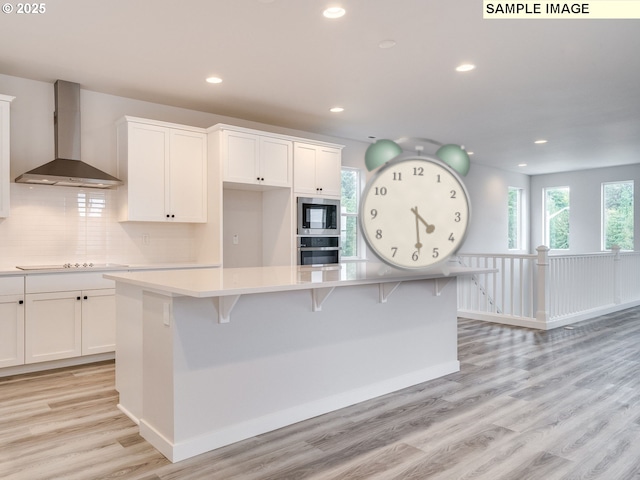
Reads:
4,29
